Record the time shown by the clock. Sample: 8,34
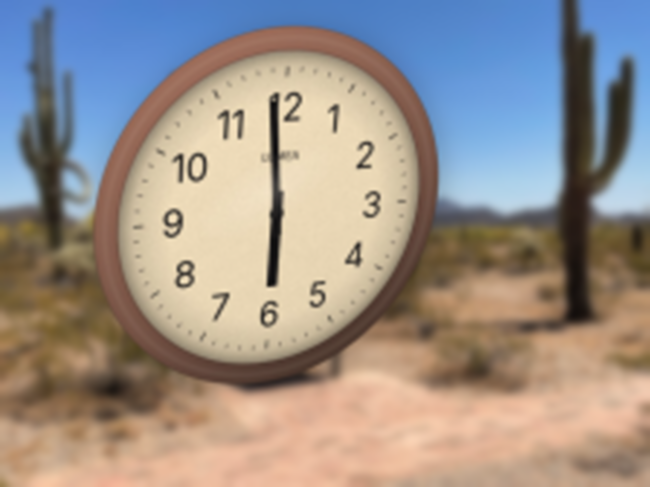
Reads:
5,59
